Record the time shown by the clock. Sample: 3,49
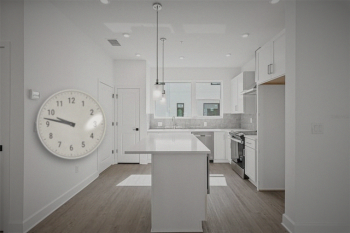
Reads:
9,47
